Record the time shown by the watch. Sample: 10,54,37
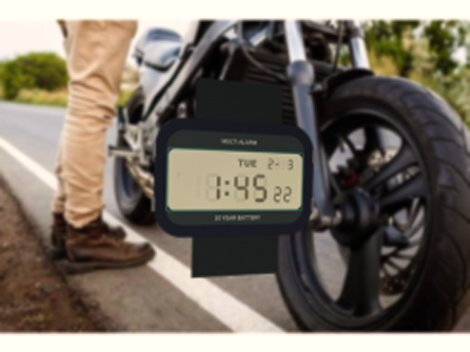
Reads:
1,45,22
